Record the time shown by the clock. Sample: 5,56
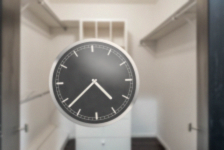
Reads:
4,38
